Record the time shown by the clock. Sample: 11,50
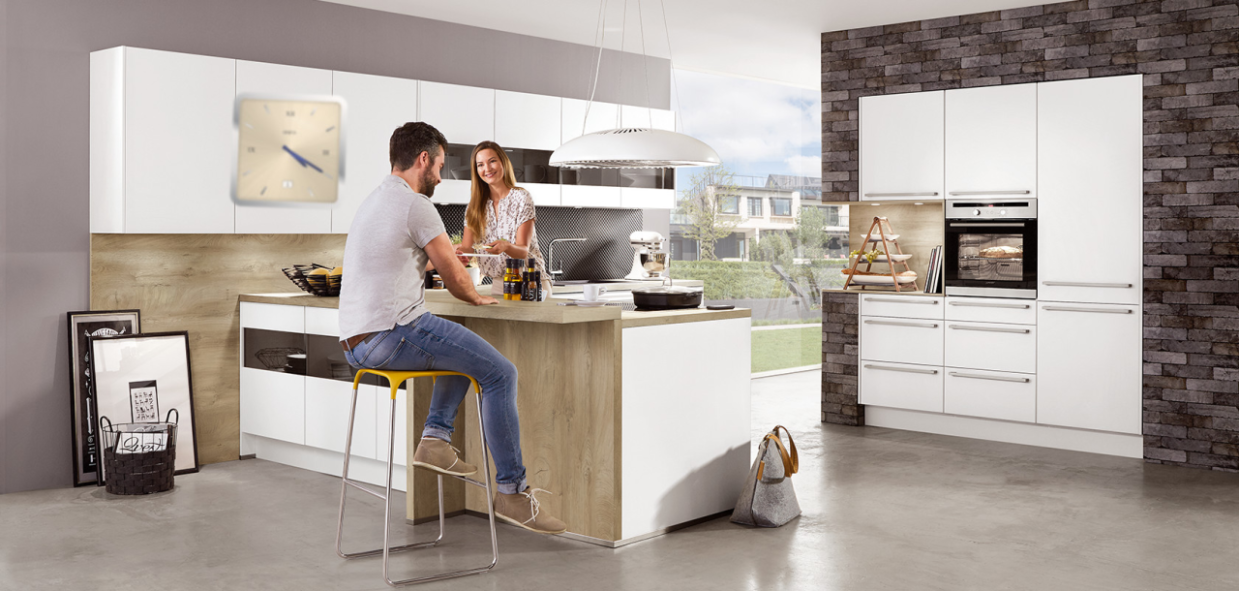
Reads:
4,20
